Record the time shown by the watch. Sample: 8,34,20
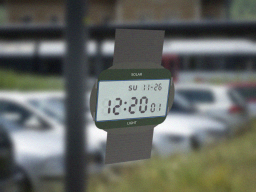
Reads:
12,20,01
